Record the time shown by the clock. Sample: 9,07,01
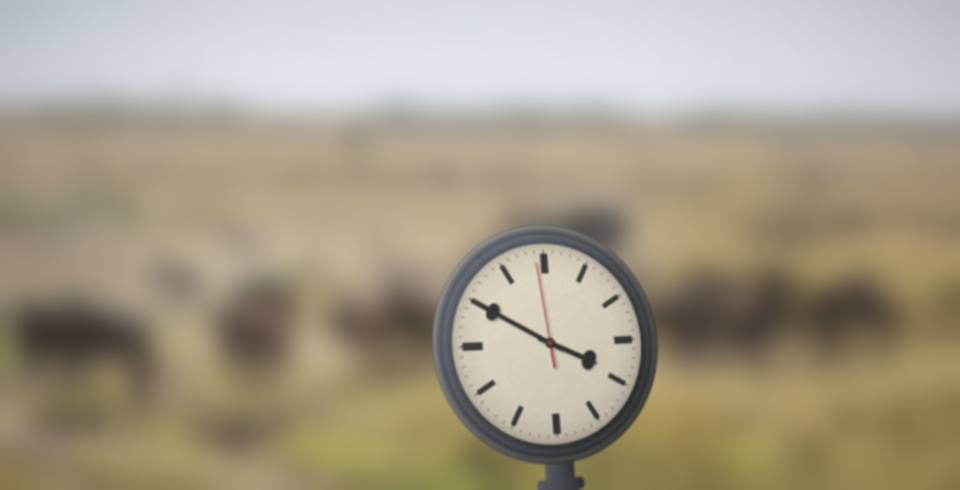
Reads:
3,49,59
